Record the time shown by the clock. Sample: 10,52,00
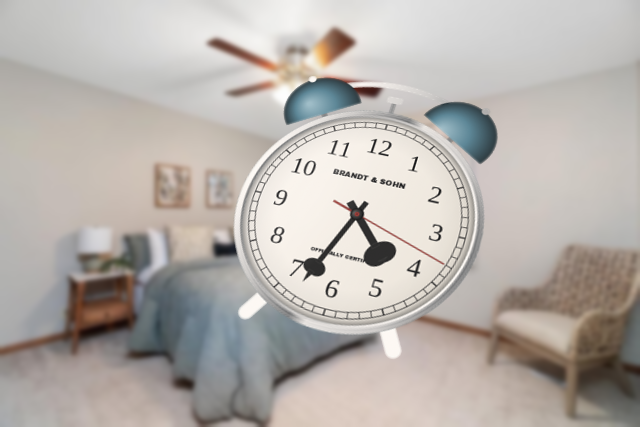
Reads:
4,33,18
